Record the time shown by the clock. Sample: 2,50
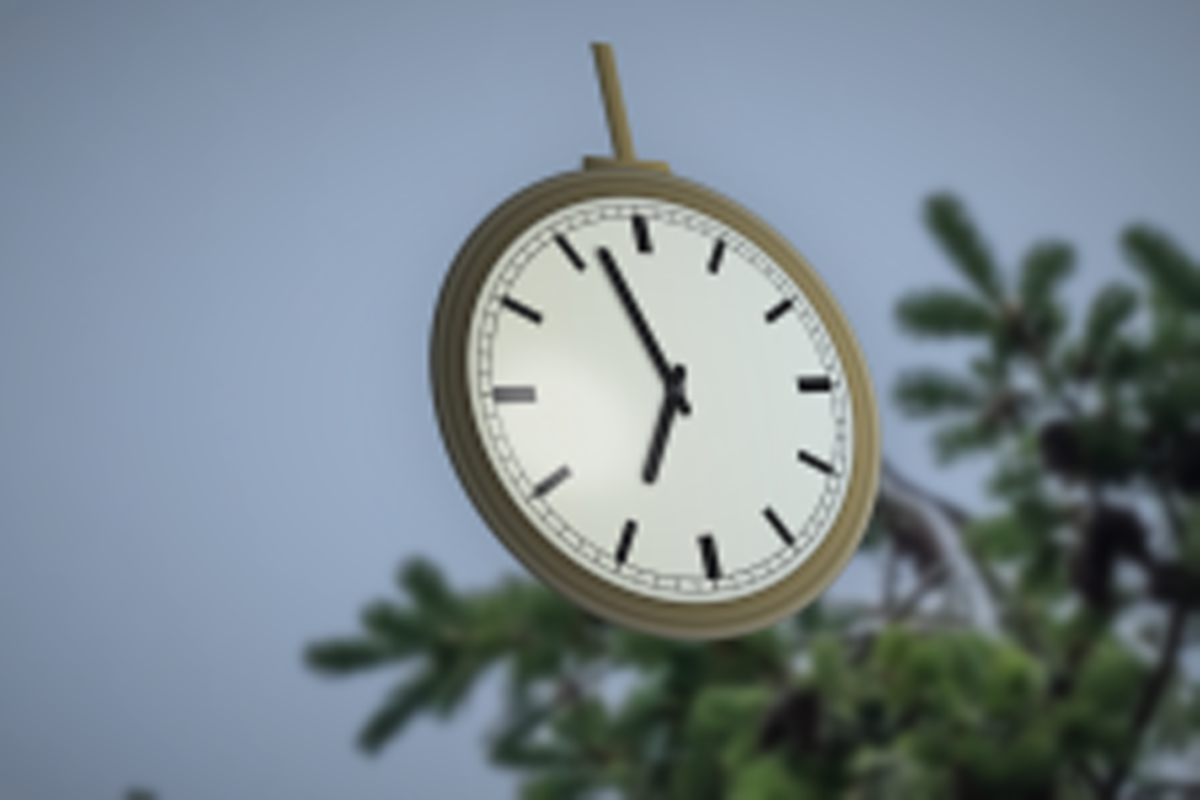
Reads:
6,57
